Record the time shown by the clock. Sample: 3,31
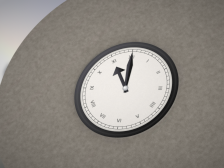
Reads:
11,00
